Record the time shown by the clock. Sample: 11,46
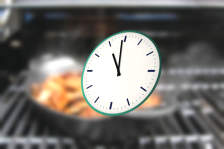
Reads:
10,59
